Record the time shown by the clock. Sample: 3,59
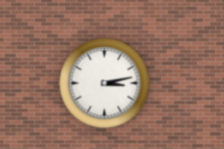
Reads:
3,13
